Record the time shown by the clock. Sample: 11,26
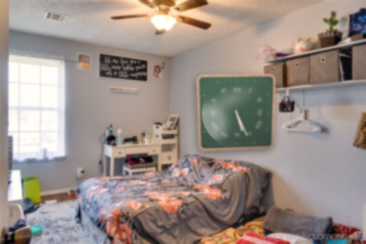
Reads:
5,26
